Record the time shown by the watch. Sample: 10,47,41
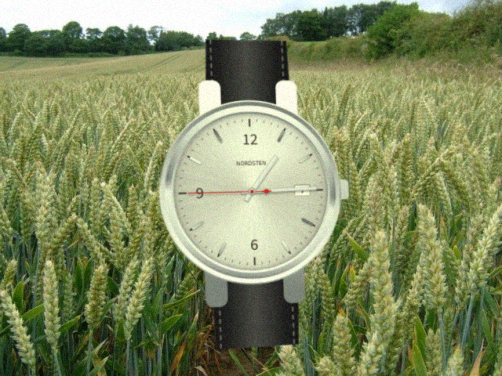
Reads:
1,14,45
